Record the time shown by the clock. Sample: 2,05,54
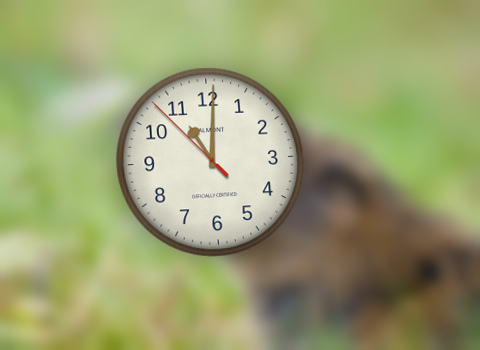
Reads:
11,00,53
